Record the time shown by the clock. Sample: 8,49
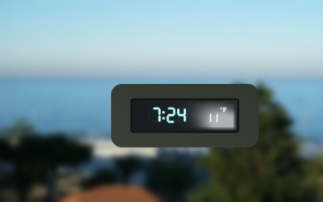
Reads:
7,24
